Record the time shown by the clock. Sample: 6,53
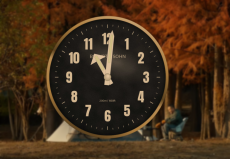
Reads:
11,01
